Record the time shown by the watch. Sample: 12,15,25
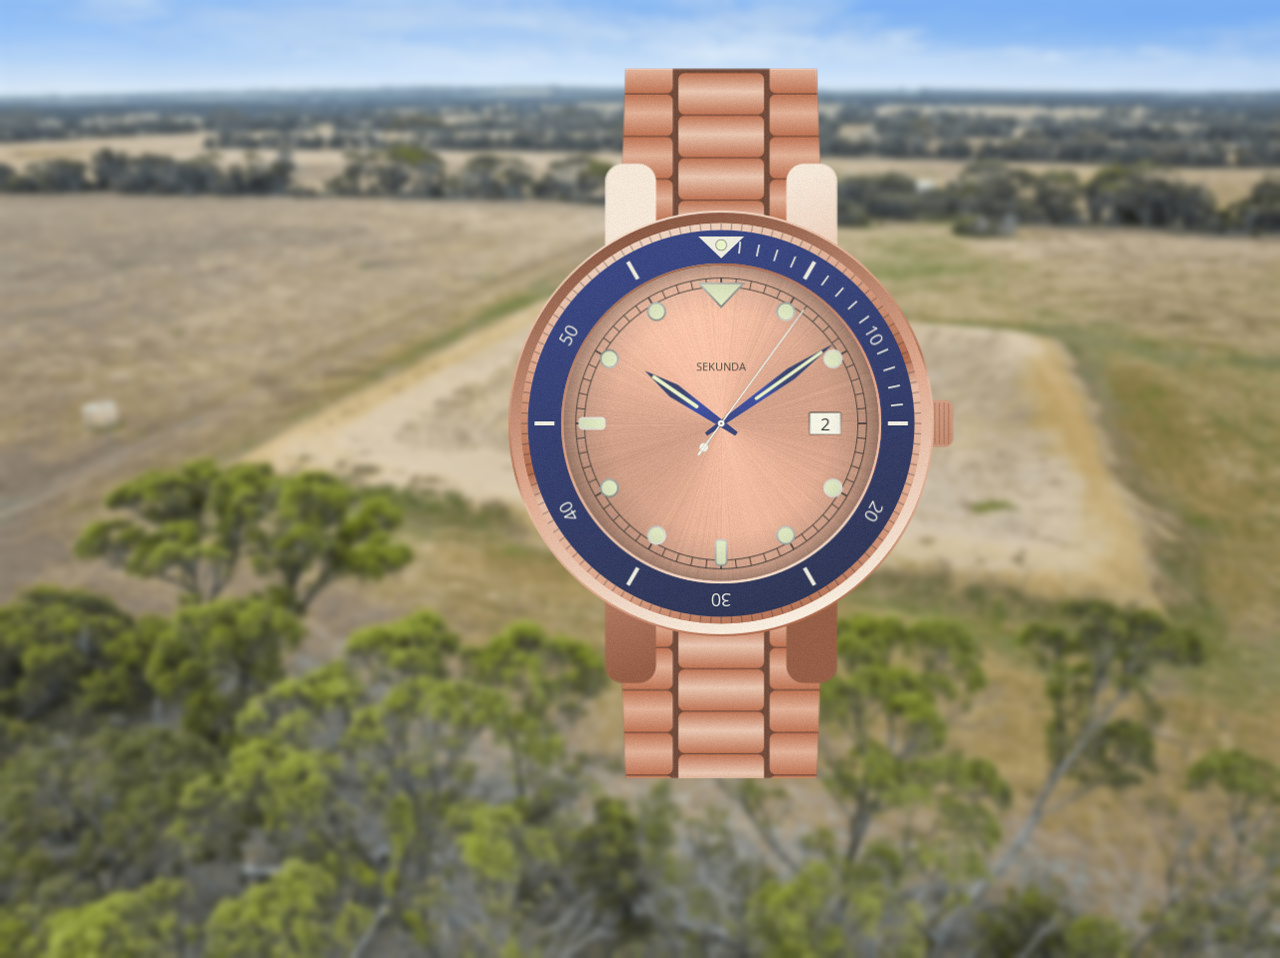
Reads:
10,09,06
